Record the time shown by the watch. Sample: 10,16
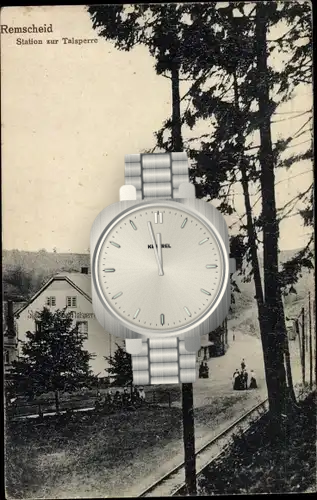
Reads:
11,58
